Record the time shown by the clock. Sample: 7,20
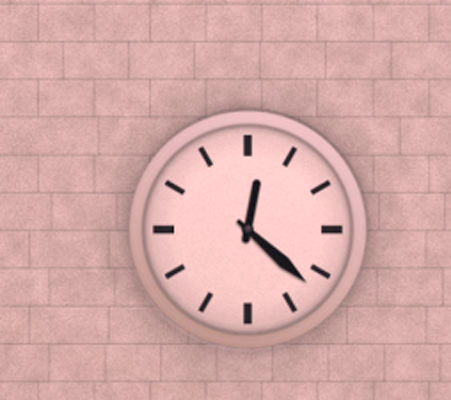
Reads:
12,22
